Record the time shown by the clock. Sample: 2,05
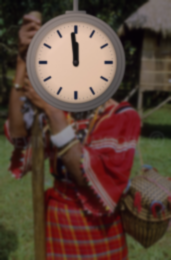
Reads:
11,59
